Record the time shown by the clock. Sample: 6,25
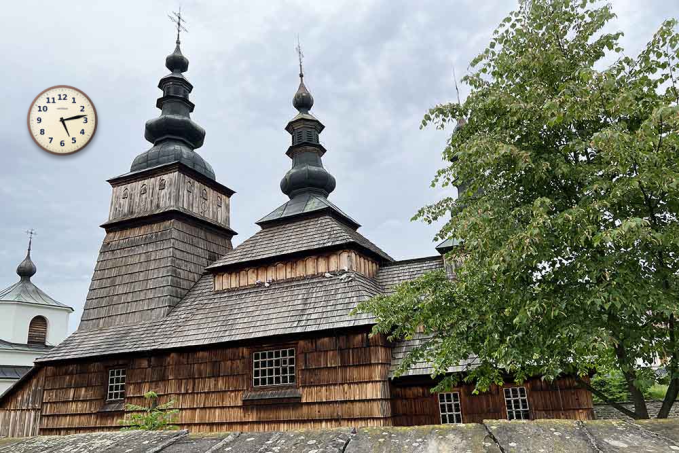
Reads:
5,13
